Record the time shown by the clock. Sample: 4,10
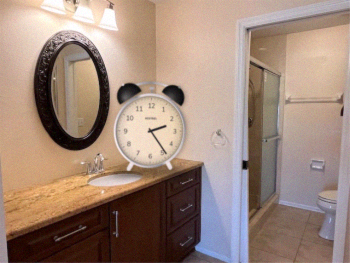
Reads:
2,24
